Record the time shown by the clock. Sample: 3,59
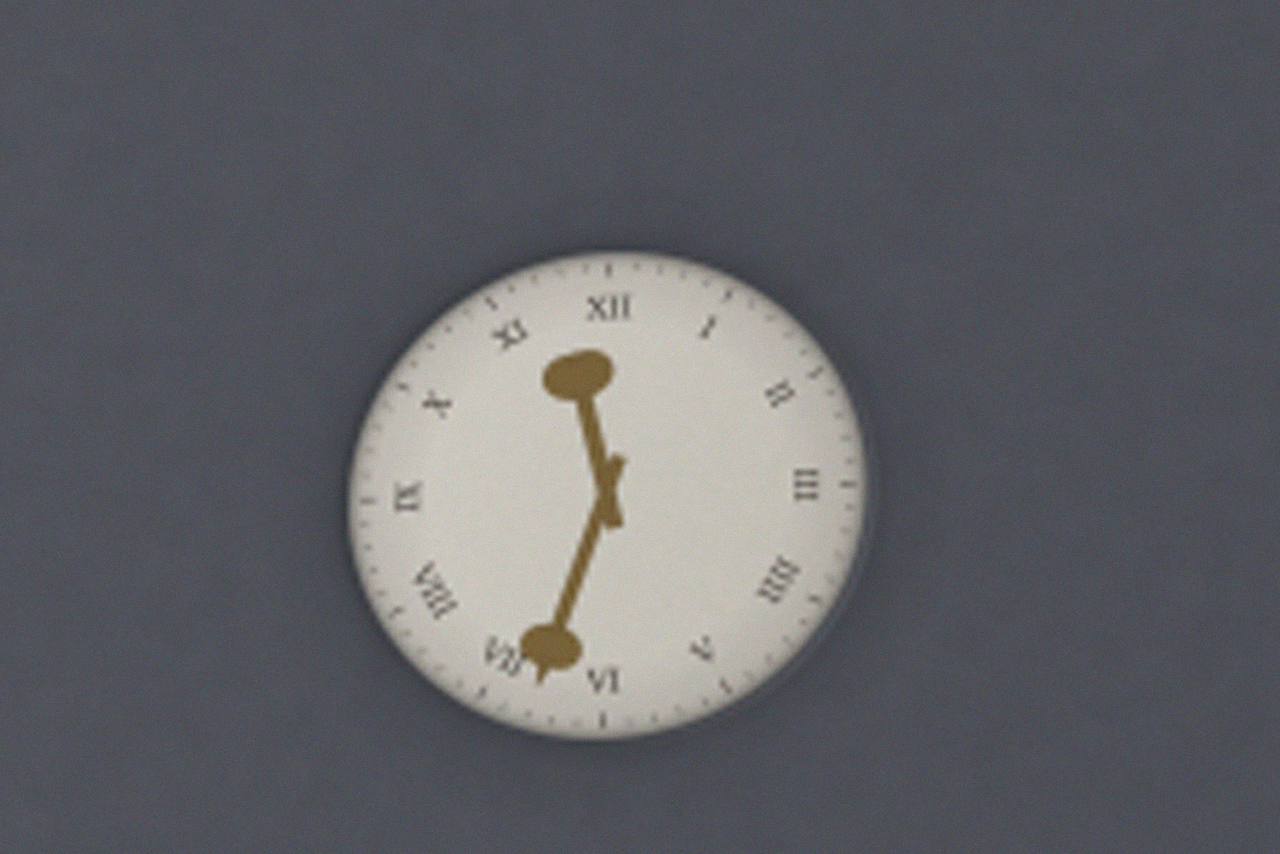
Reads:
11,33
